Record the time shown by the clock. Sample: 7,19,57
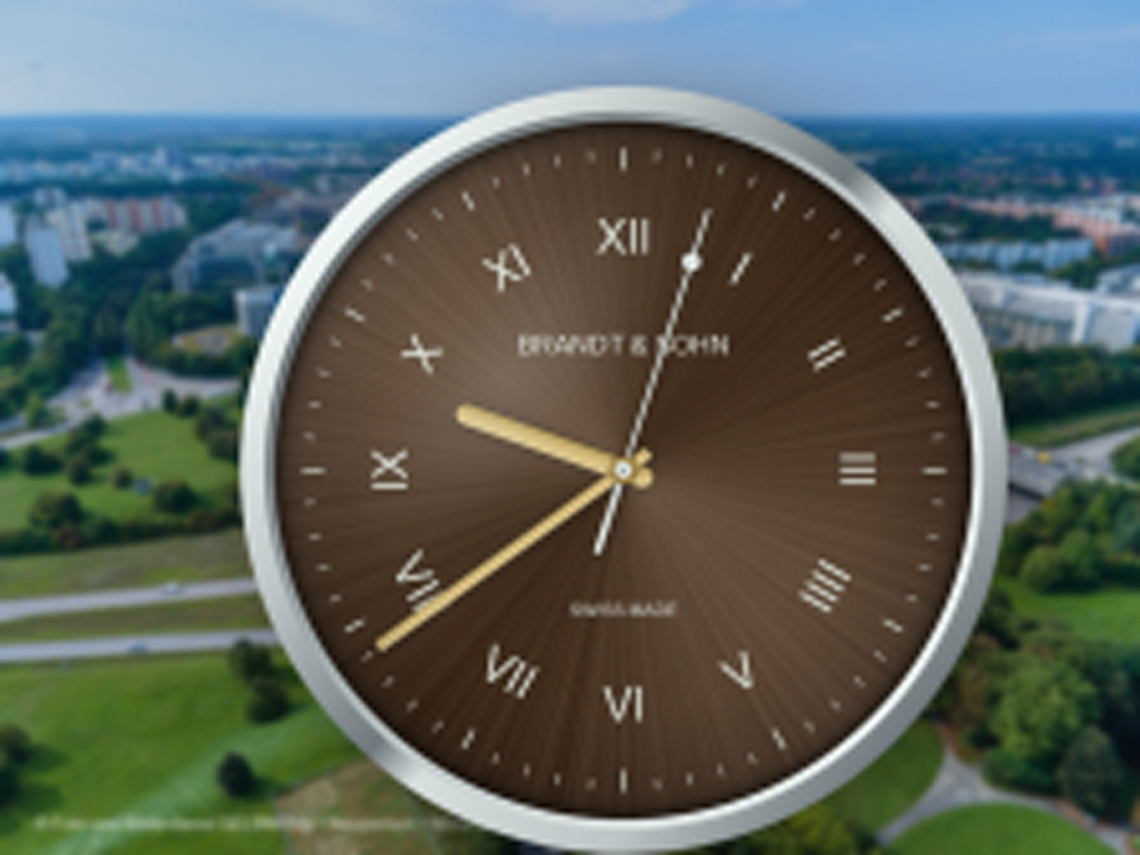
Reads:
9,39,03
